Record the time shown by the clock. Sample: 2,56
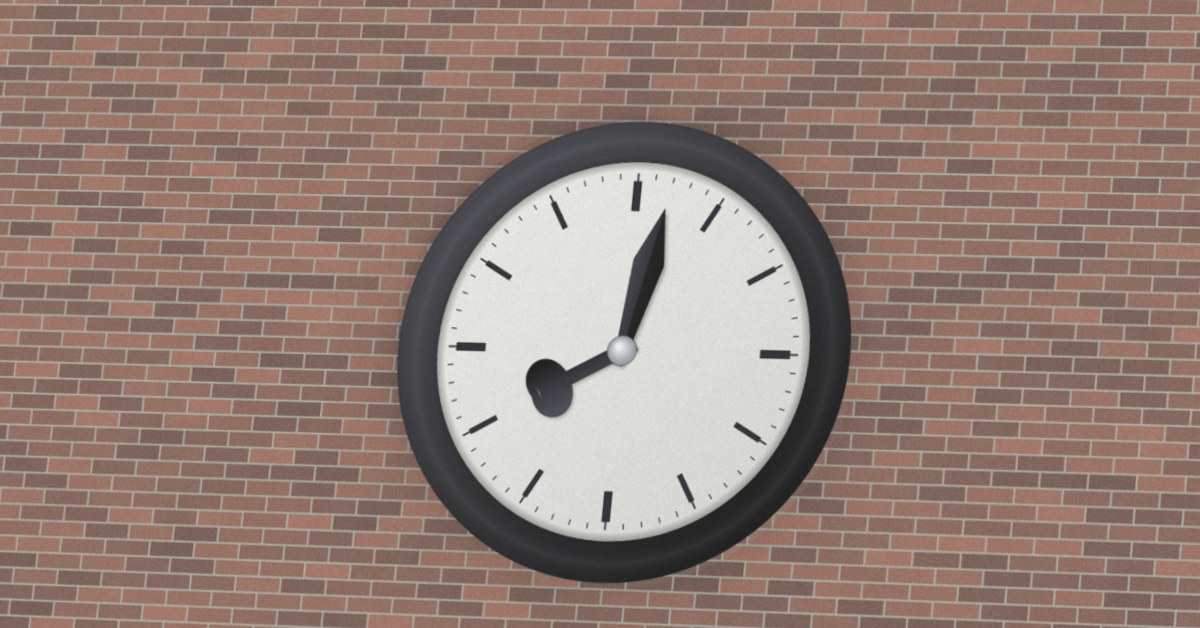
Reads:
8,02
